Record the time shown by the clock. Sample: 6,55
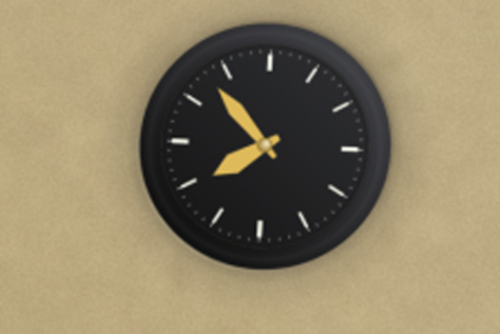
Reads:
7,53
